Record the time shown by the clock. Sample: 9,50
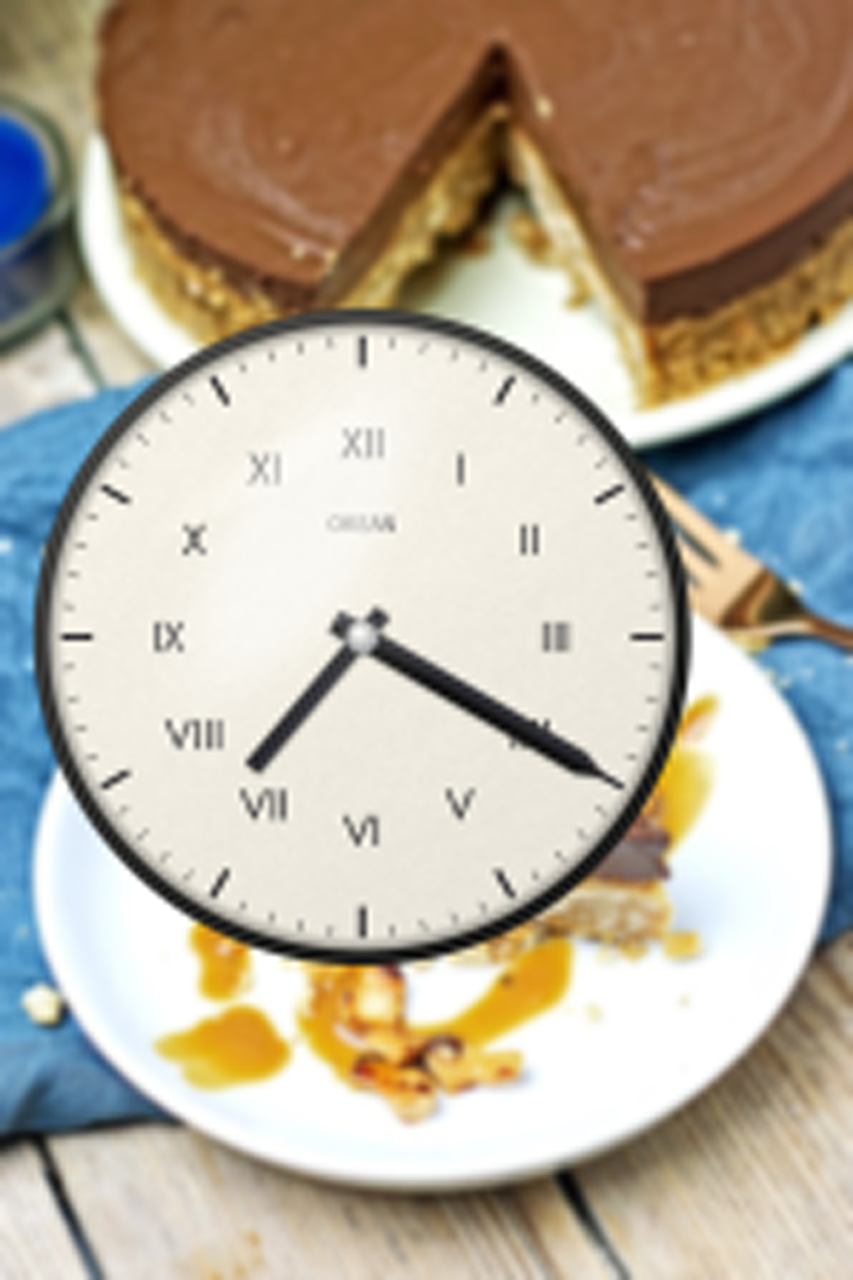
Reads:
7,20
